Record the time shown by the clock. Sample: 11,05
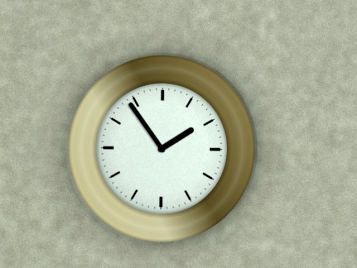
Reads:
1,54
